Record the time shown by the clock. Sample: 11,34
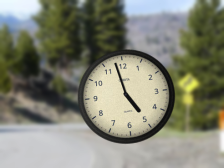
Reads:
4,58
